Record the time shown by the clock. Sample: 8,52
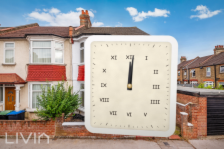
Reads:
12,01
